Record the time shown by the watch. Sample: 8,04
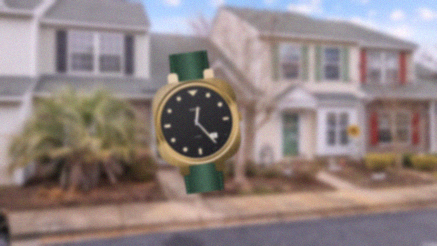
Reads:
12,24
